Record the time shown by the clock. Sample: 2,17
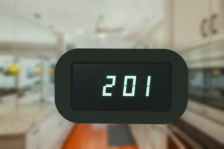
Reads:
2,01
